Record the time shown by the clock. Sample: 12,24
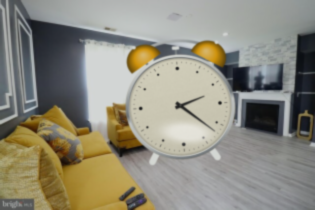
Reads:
2,22
